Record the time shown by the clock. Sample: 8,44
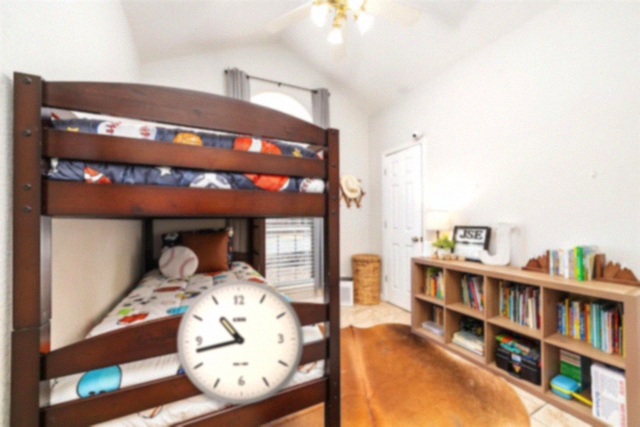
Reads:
10,43
